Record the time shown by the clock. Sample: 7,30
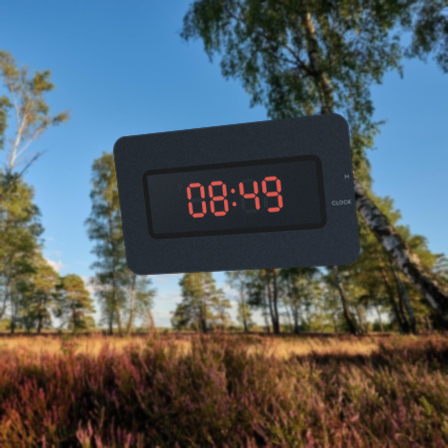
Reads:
8,49
